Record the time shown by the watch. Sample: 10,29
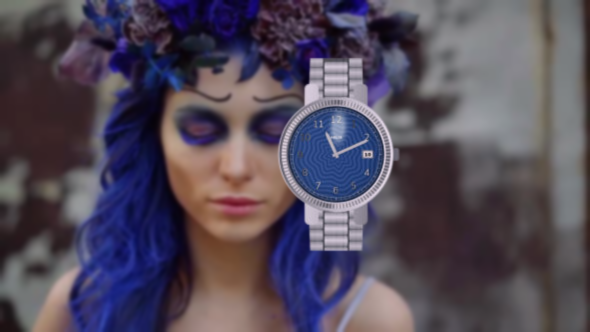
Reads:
11,11
